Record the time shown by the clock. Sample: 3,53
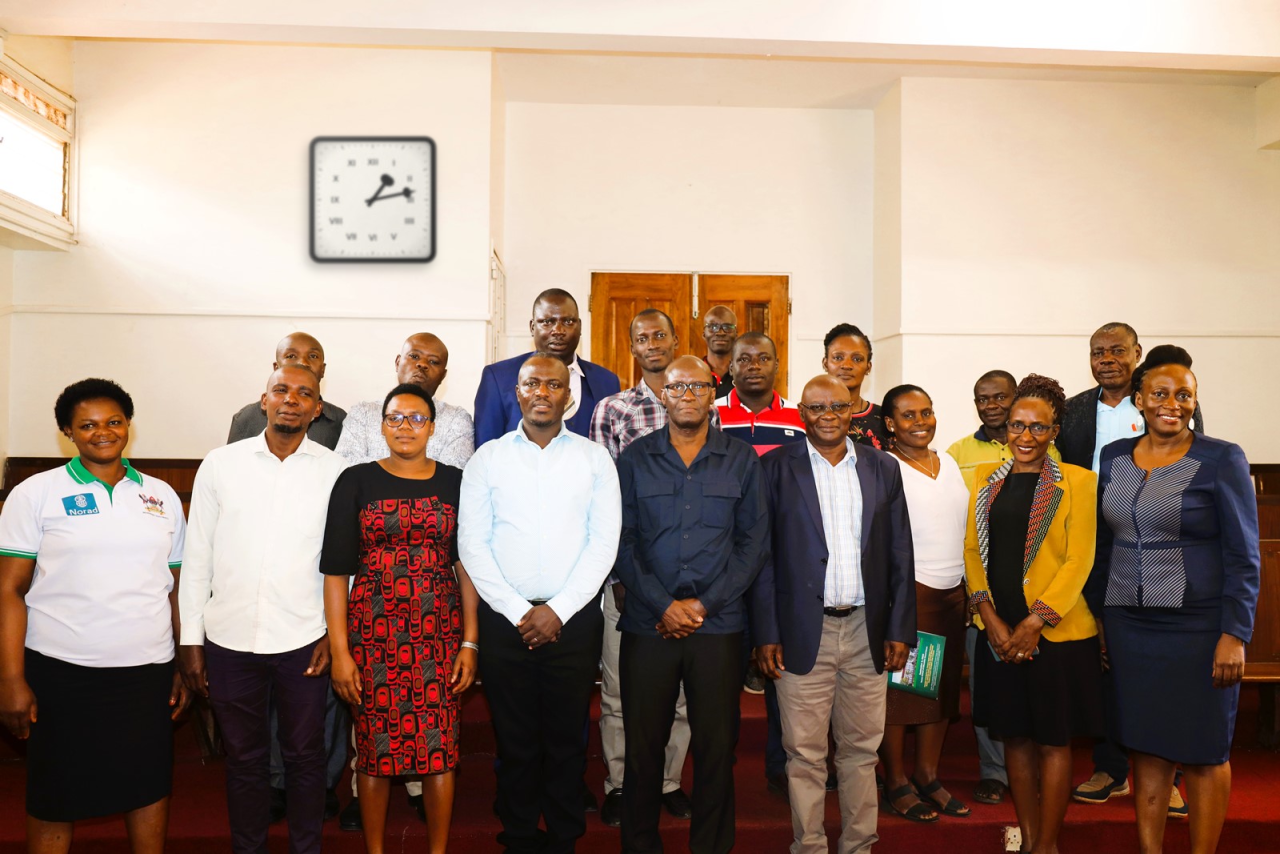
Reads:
1,13
